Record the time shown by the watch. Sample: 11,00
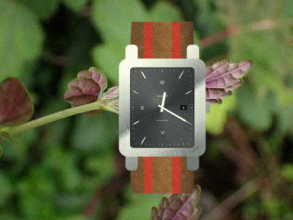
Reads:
12,20
